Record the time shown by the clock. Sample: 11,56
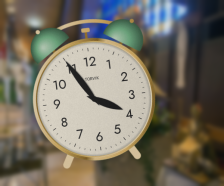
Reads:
3,55
